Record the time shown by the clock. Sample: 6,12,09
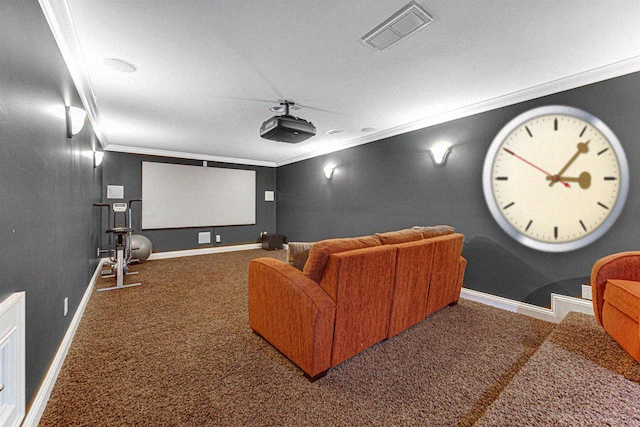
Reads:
3,06,50
